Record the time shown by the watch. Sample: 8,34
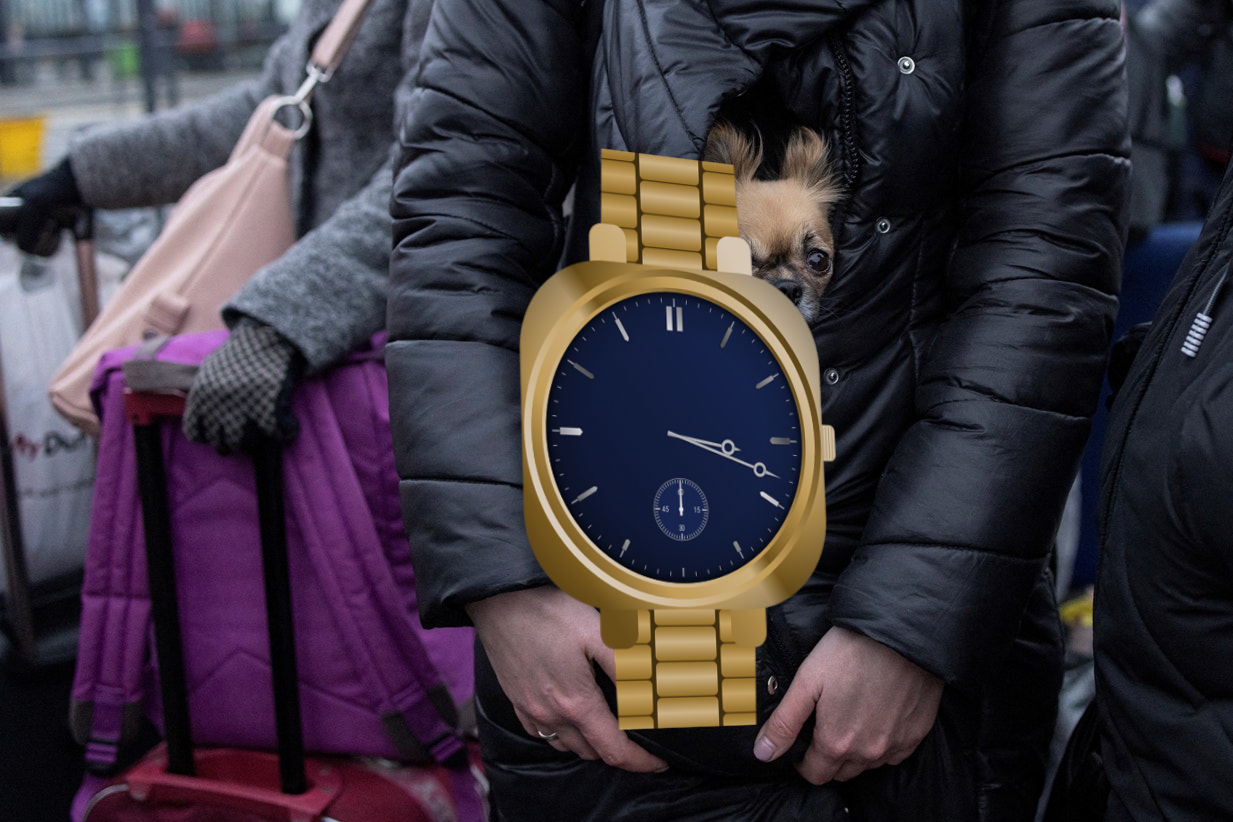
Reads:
3,18
